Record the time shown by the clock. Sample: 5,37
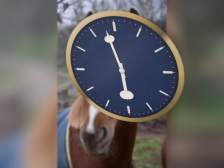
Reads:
5,58
